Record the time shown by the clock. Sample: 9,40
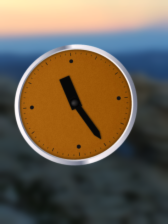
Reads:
11,25
